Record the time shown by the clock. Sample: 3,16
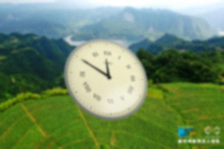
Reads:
11,50
